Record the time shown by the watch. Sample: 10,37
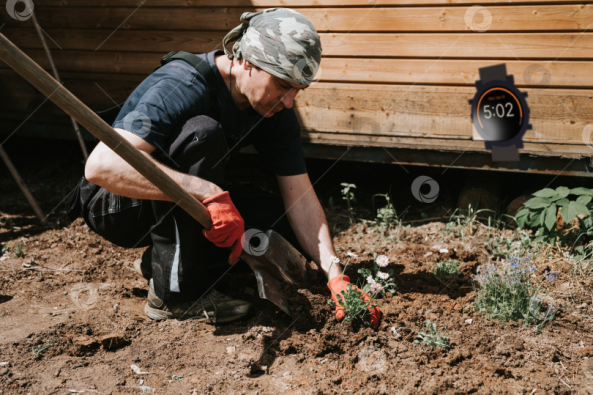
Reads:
5,02
